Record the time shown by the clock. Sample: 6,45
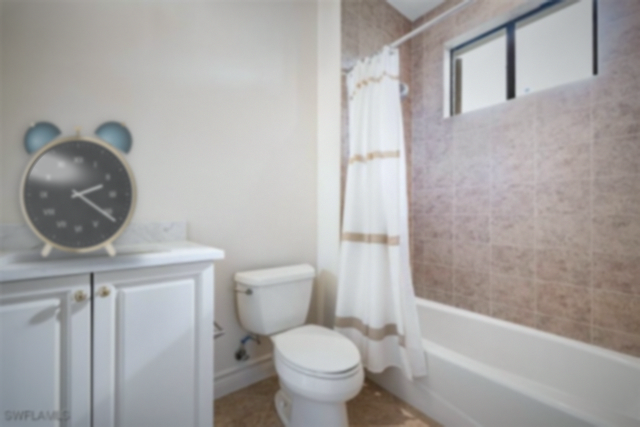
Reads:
2,21
